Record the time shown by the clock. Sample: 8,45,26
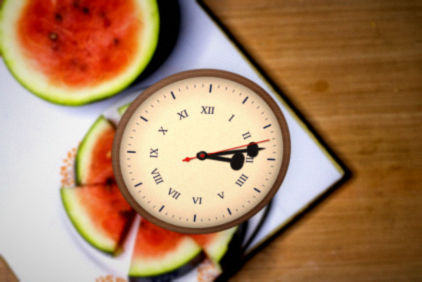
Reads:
3,13,12
